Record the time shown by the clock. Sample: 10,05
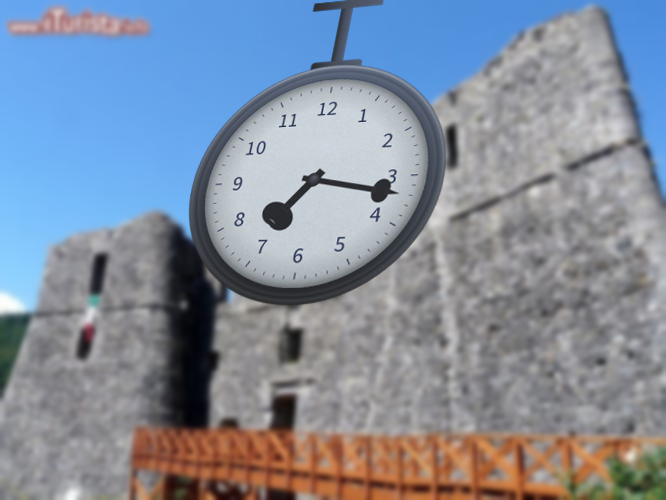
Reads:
7,17
